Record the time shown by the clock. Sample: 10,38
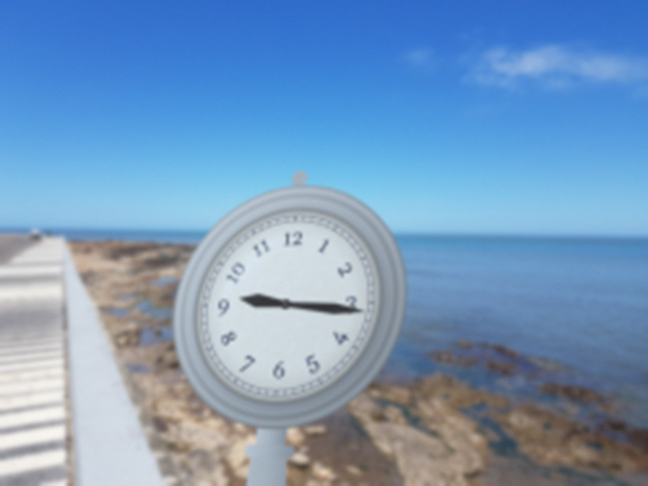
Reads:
9,16
